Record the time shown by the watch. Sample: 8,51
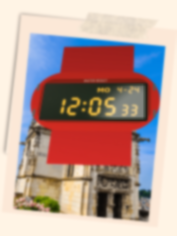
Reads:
12,05
